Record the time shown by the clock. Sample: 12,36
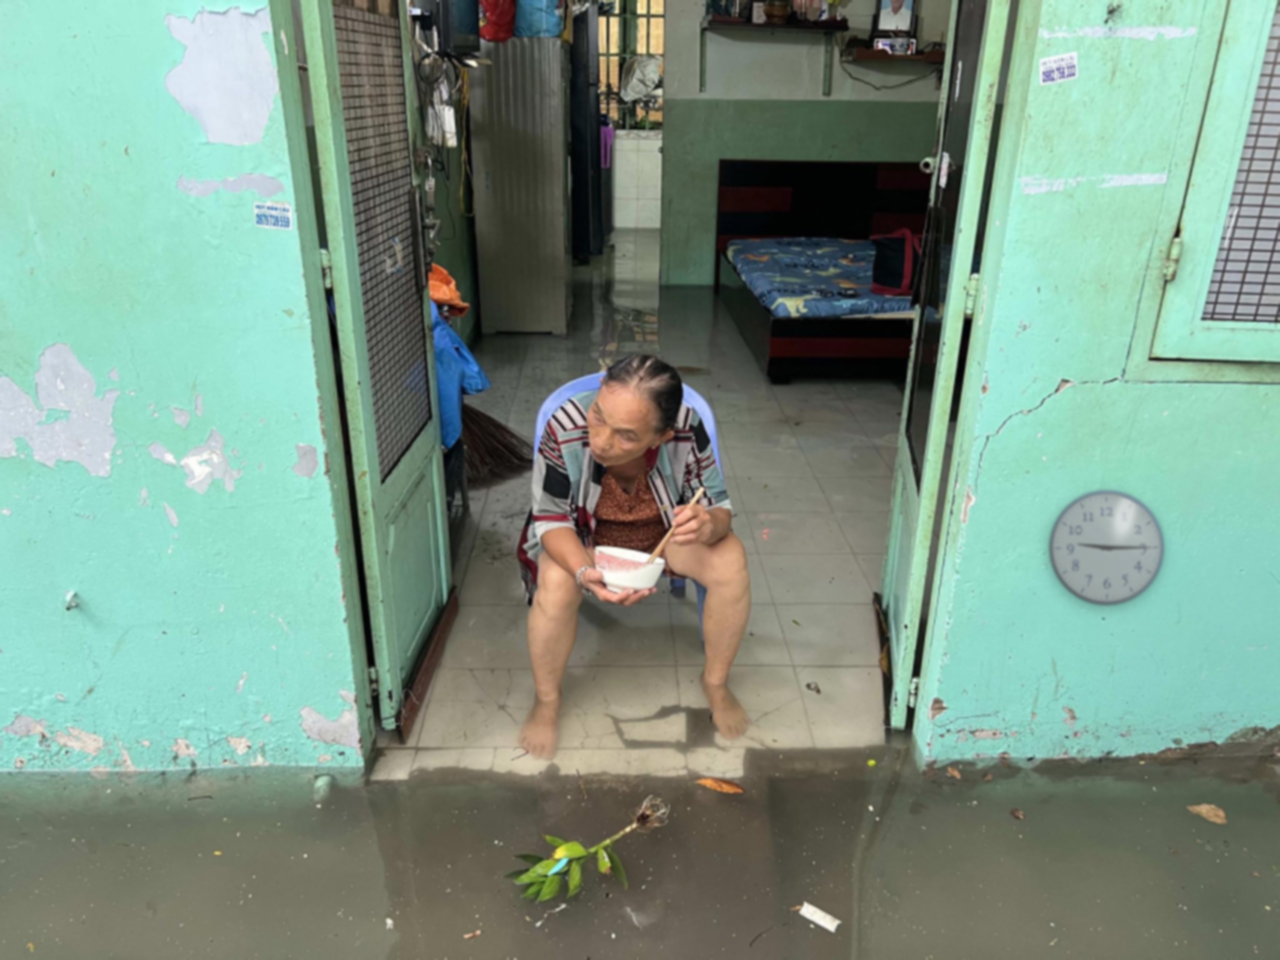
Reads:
9,15
